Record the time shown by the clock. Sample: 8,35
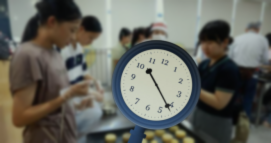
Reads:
10,22
